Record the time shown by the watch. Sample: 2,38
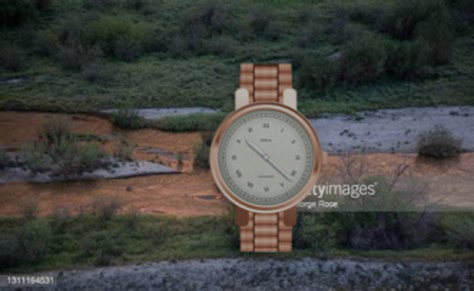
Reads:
10,22
